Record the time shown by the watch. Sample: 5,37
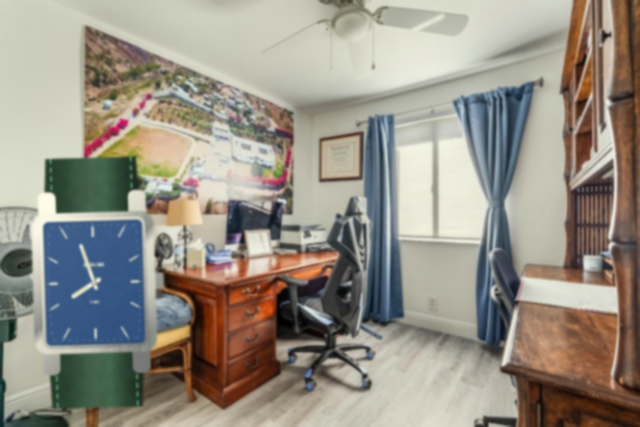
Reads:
7,57
